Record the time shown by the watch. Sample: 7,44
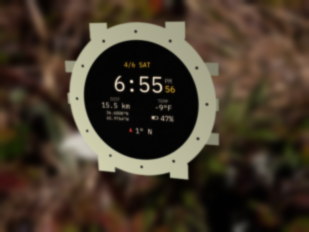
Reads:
6,55
